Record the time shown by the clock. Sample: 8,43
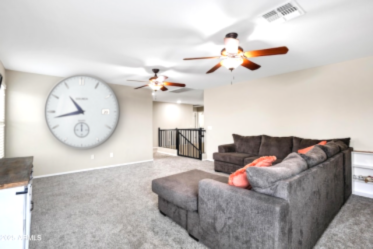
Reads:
10,43
